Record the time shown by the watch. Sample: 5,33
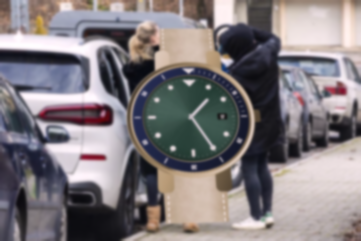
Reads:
1,25
